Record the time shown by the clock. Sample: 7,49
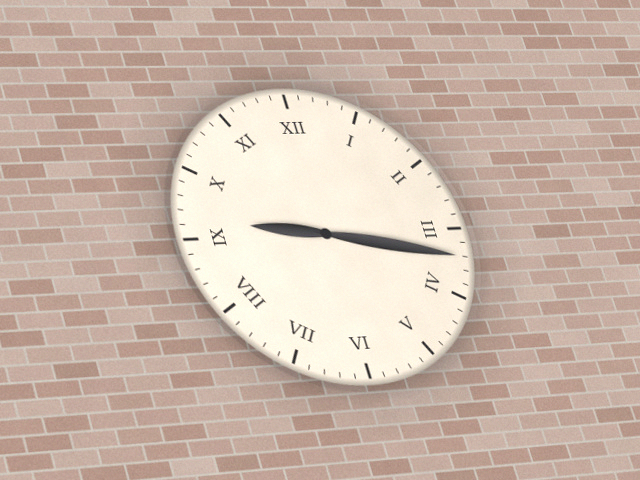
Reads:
9,17
